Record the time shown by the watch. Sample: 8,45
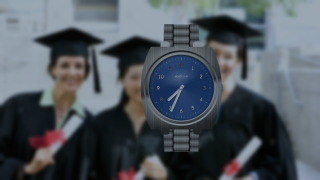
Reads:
7,34
